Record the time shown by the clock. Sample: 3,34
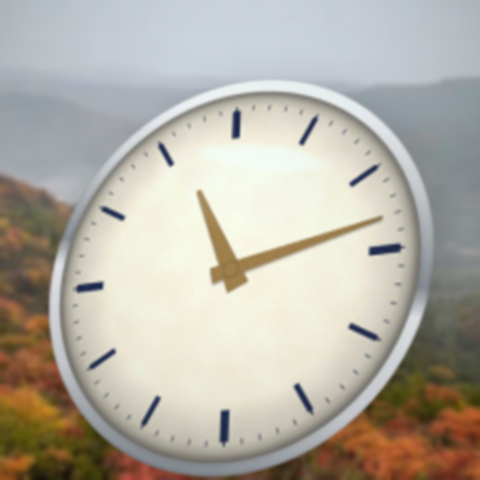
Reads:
11,13
